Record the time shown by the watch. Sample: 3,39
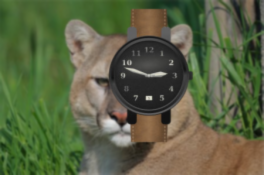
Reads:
2,48
